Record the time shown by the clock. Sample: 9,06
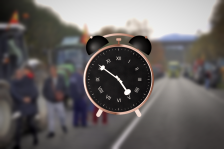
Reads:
4,51
